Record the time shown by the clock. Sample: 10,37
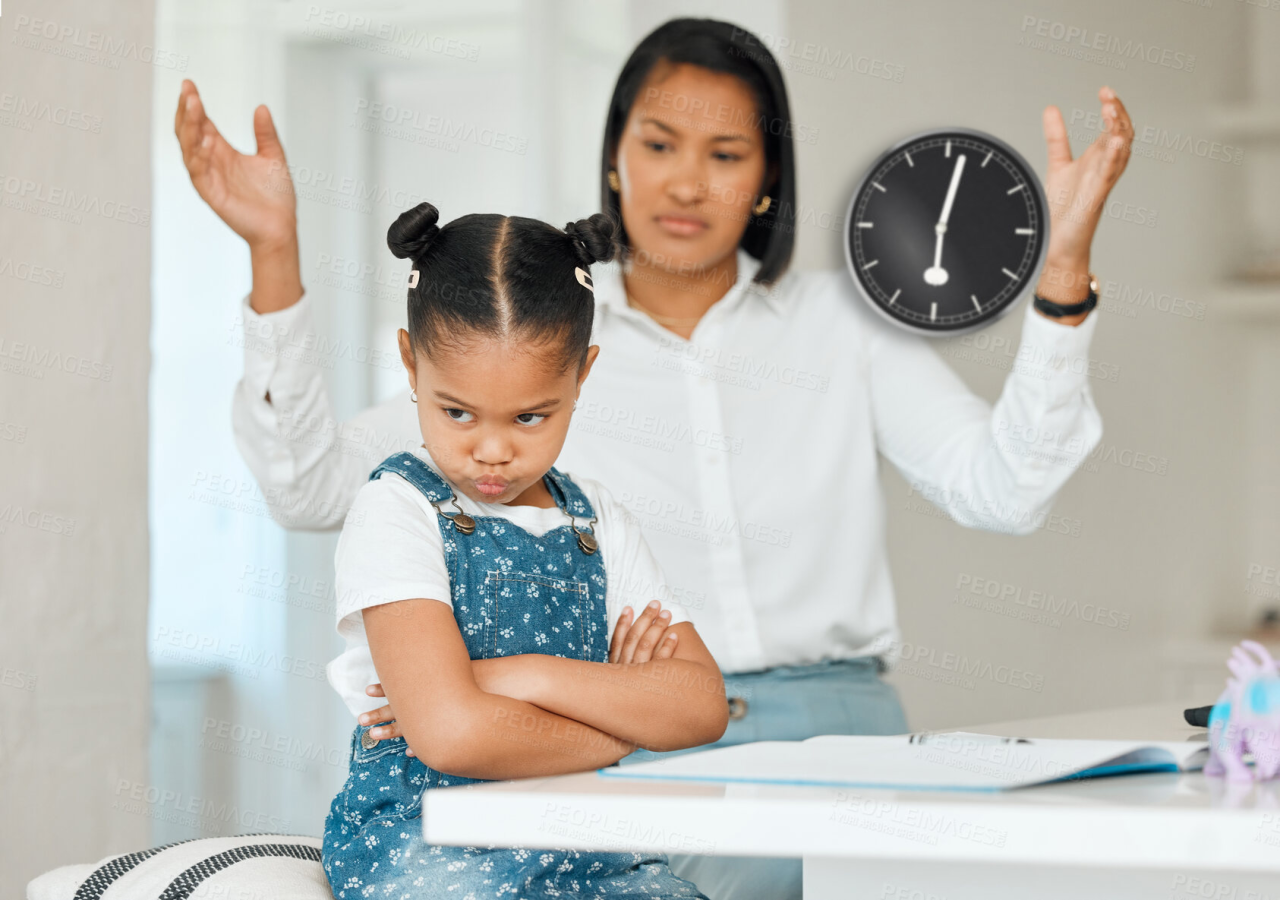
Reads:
6,02
